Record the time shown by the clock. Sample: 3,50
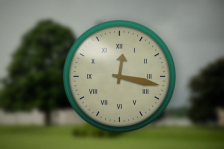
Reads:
12,17
